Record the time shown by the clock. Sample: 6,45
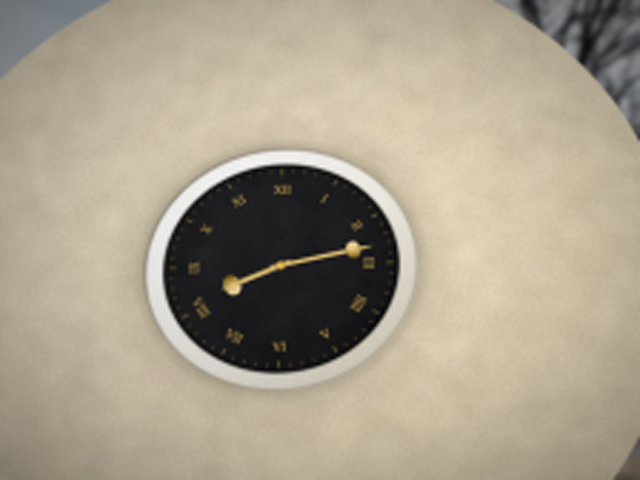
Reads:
8,13
